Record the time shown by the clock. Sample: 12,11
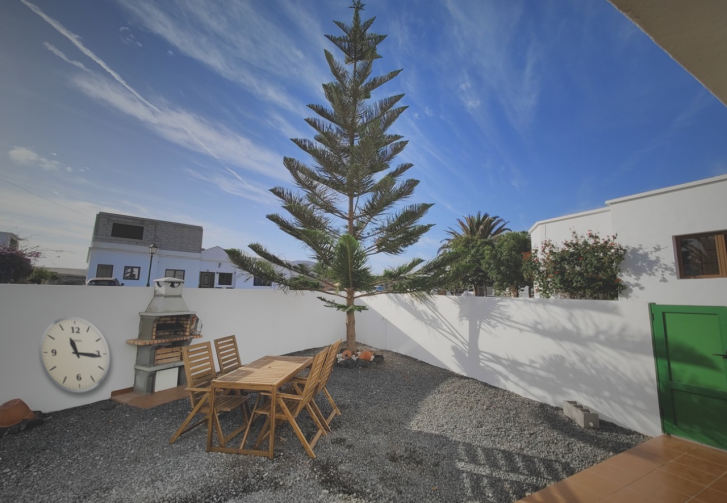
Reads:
11,16
